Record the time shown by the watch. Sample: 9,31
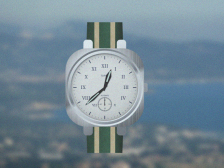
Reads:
12,38
